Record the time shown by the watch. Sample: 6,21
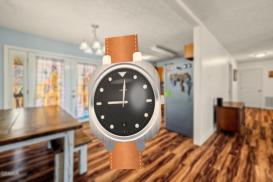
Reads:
9,01
